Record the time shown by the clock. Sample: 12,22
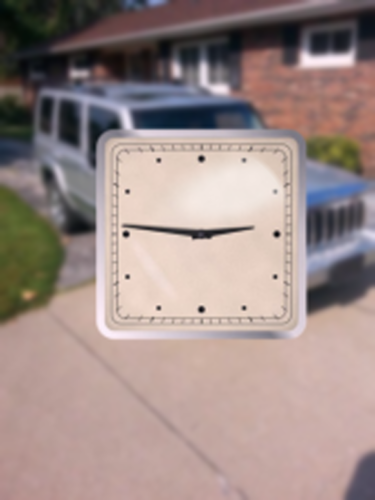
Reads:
2,46
